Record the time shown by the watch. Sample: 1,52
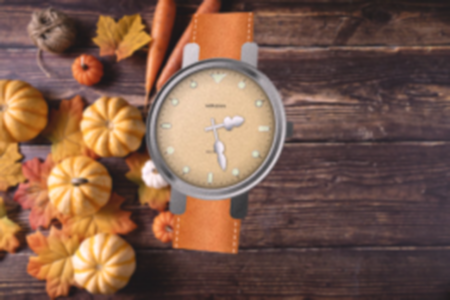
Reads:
2,27
